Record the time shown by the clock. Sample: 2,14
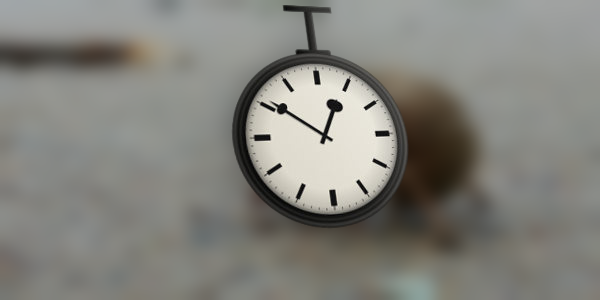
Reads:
12,51
